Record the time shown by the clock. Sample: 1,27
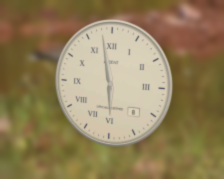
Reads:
5,58
